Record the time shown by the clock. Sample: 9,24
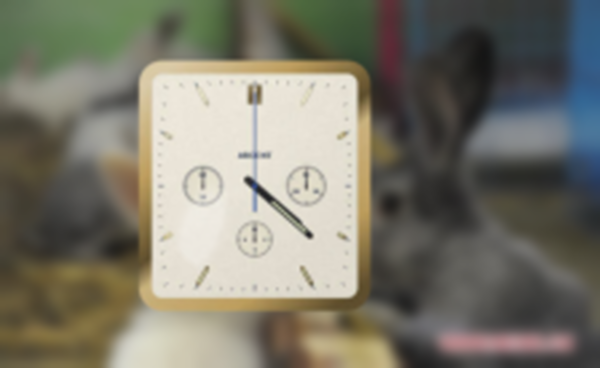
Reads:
4,22
